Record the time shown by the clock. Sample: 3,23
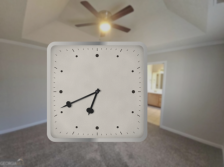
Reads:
6,41
